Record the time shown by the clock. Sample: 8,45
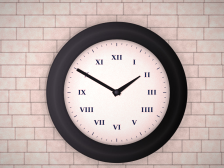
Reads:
1,50
